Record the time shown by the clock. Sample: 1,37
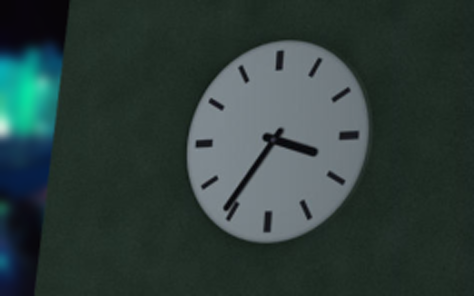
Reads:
3,36
